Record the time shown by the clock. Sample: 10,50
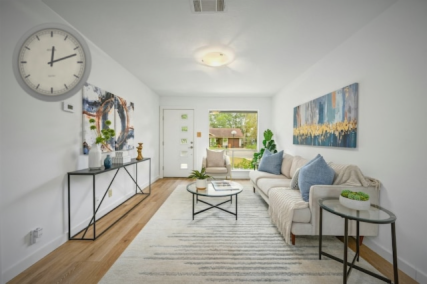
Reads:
12,12
